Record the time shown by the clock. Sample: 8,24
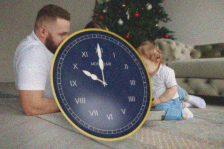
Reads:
10,00
